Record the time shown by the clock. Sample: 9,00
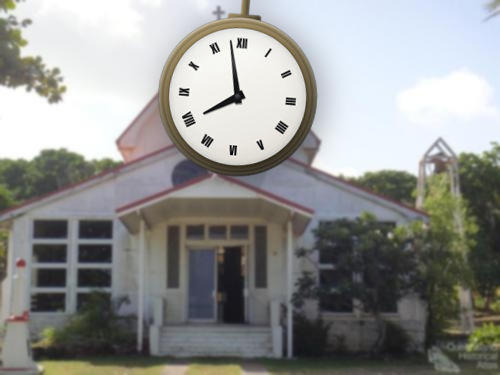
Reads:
7,58
